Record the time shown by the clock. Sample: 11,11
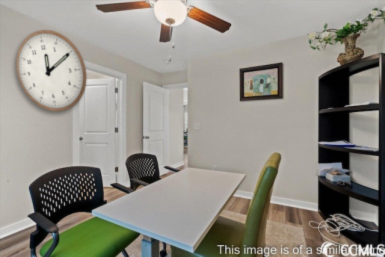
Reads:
12,10
